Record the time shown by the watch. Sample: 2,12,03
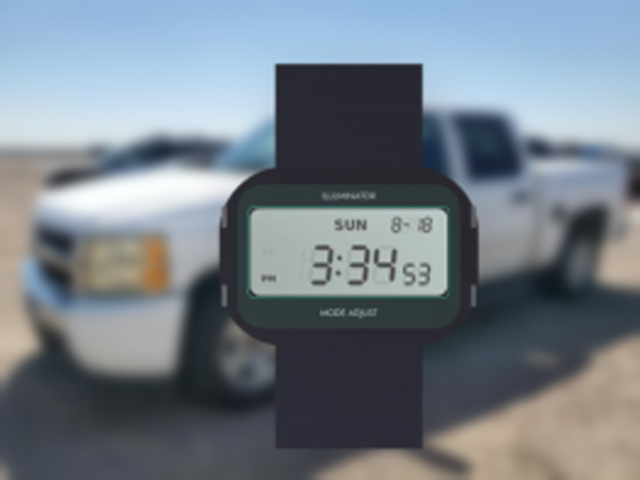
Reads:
3,34,53
